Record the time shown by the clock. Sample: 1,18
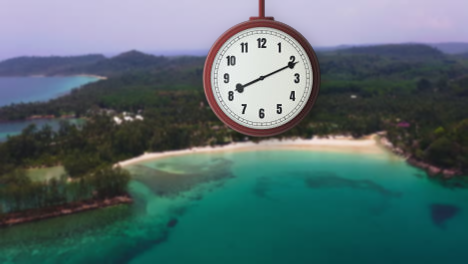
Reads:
8,11
